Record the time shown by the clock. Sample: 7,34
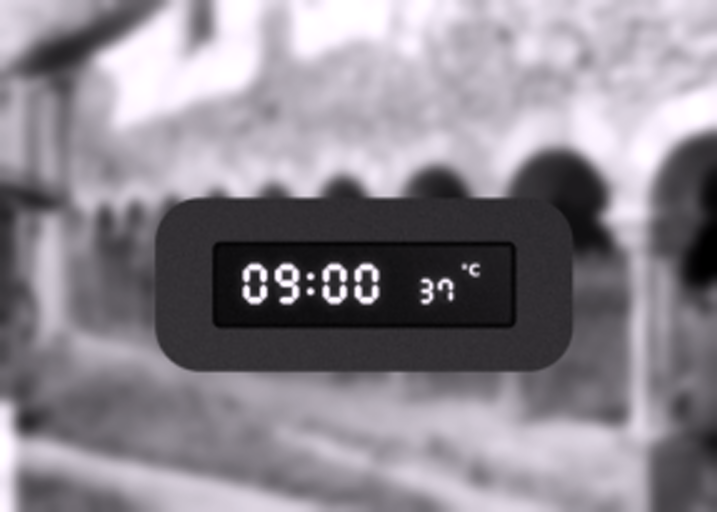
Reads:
9,00
